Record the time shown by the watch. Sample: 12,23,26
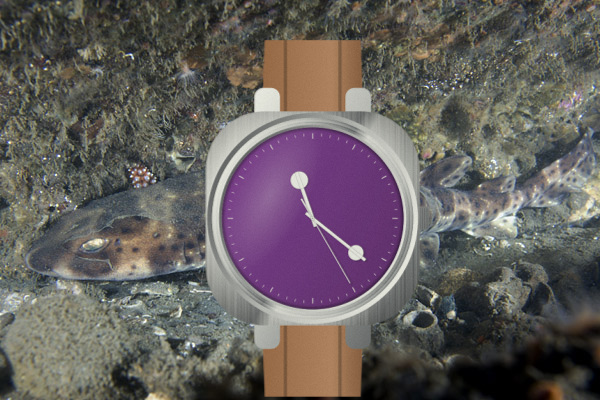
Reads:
11,21,25
